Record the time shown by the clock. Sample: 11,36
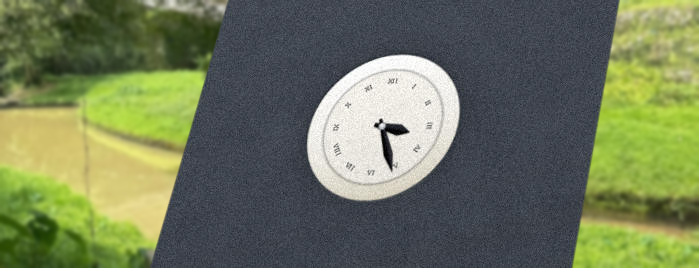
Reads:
3,26
